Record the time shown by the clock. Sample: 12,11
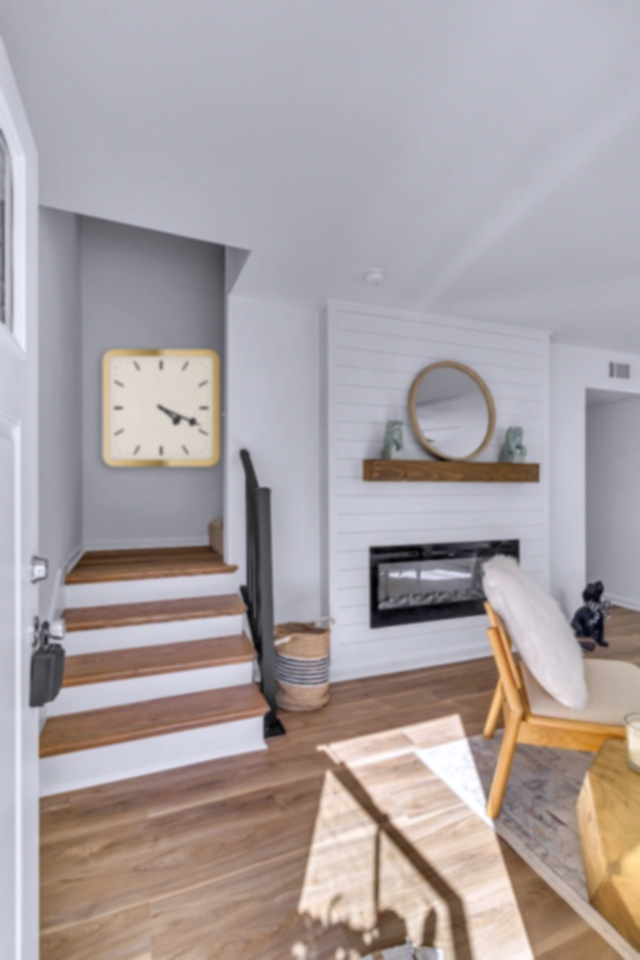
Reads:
4,19
